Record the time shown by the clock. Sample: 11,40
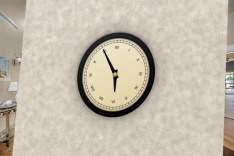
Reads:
5,55
